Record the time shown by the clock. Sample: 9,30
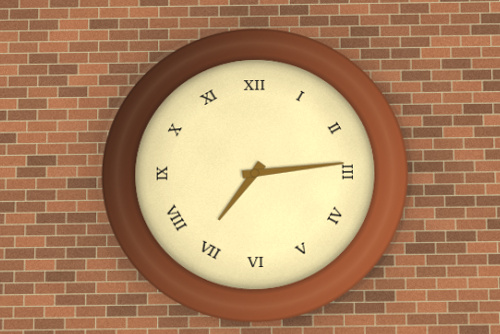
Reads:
7,14
